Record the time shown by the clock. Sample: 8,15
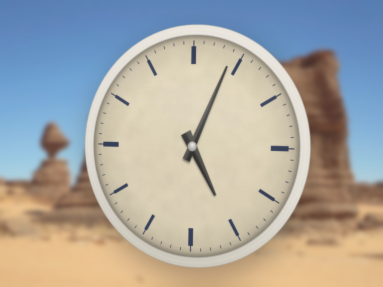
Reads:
5,04
